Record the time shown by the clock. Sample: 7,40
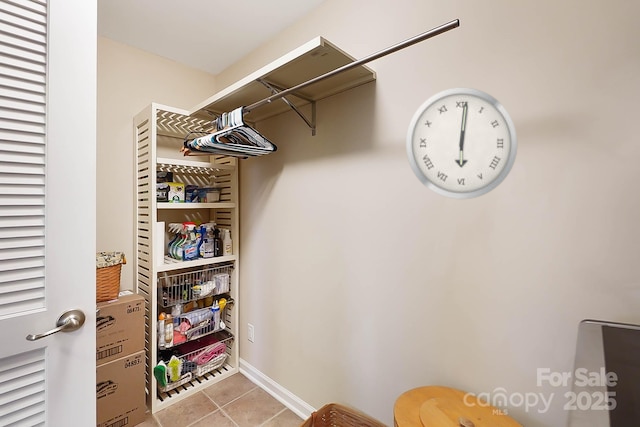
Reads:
6,01
